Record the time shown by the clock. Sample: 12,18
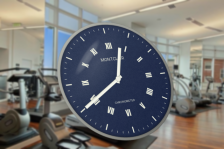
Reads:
12,40
